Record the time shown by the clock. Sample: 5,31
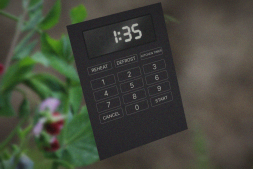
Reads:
1,35
